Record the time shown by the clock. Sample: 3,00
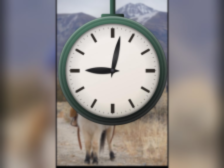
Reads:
9,02
